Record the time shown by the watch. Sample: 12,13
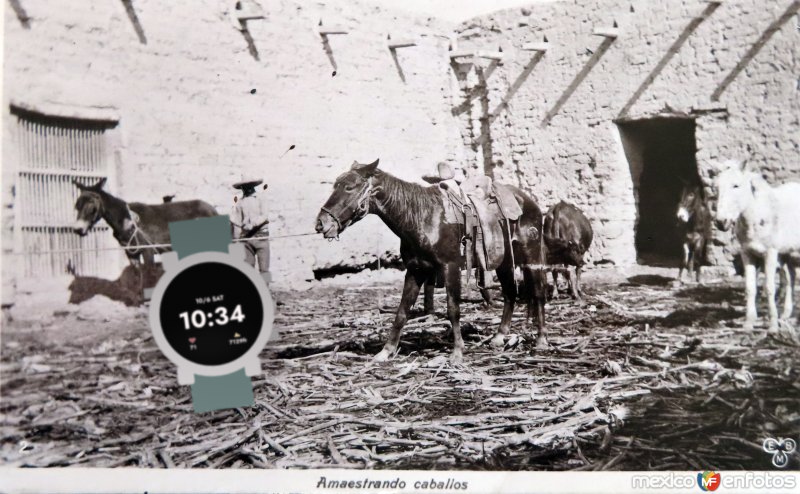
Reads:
10,34
